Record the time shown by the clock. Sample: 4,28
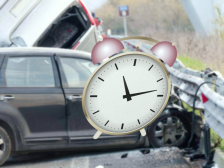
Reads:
11,13
